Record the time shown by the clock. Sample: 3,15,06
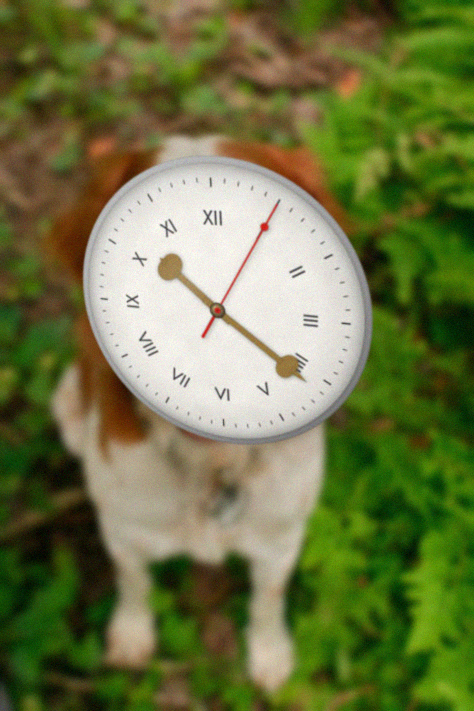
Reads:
10,21,05
